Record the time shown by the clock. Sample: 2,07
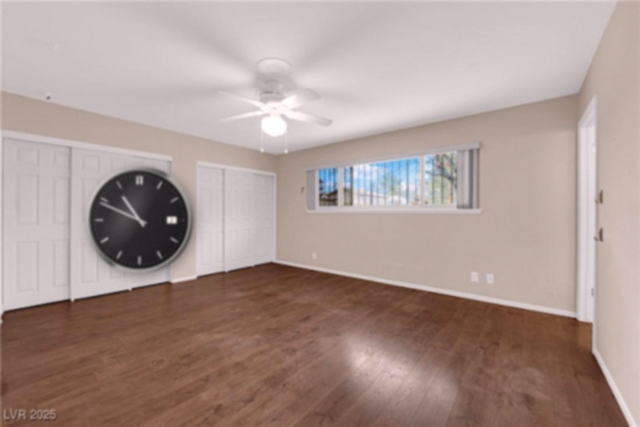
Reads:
10,49
